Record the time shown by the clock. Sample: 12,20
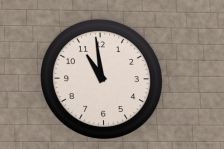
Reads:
10,59
